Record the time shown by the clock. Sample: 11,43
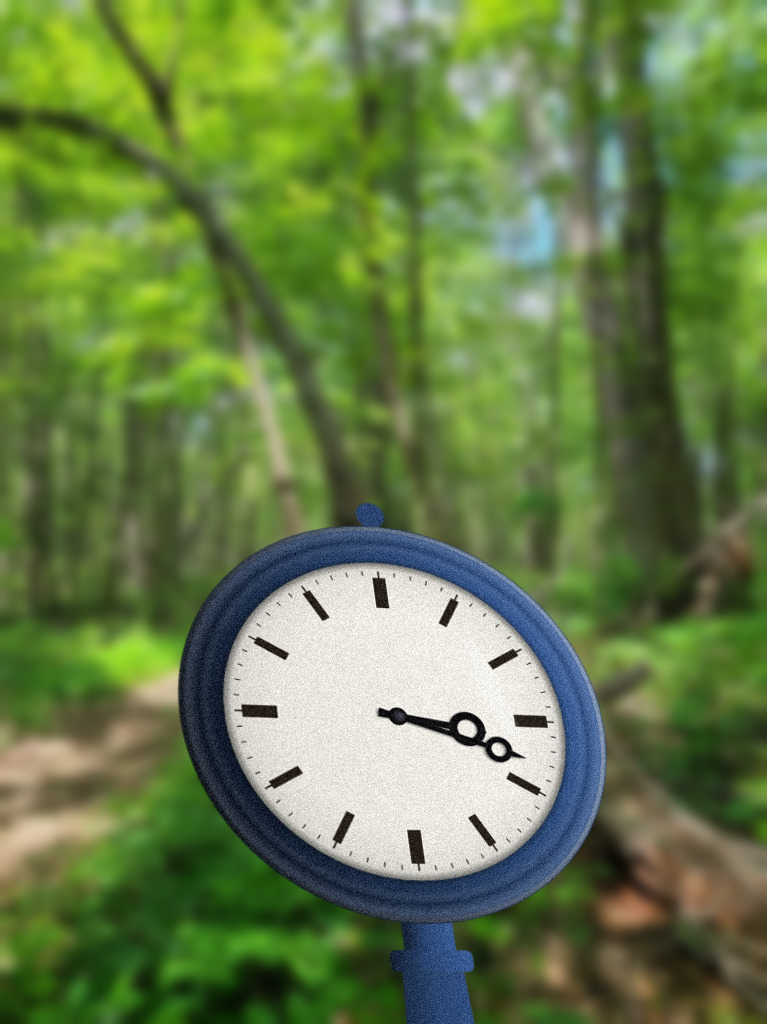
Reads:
3,18
